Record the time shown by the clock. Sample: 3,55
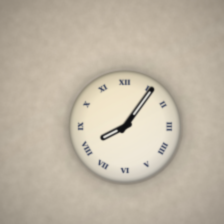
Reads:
8,06
